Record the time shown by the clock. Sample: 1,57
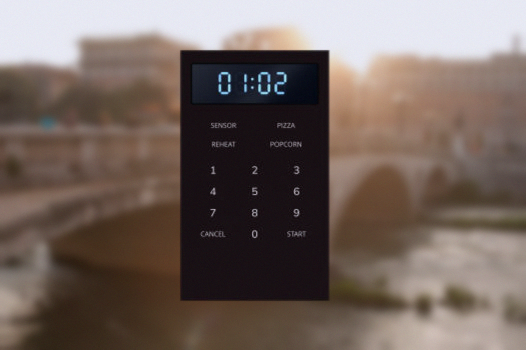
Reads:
1,02
